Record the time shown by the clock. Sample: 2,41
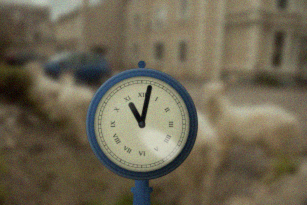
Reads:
11,02
